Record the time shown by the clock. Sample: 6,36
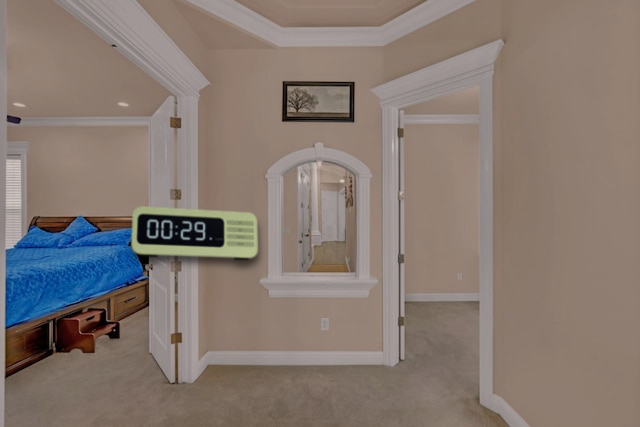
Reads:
0,29
